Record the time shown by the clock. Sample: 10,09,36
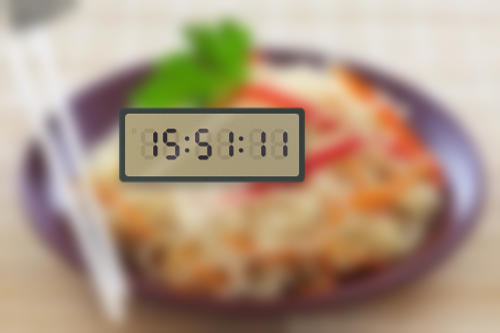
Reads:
15,51,11
